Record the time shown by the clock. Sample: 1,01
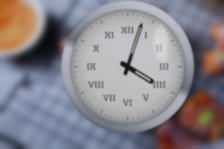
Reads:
4,03
